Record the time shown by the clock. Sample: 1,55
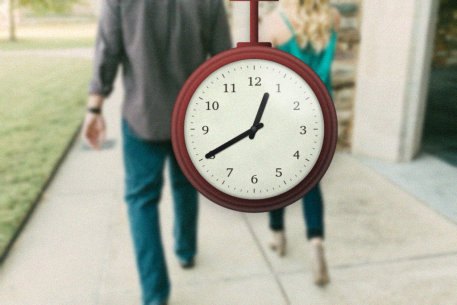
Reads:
12,40
